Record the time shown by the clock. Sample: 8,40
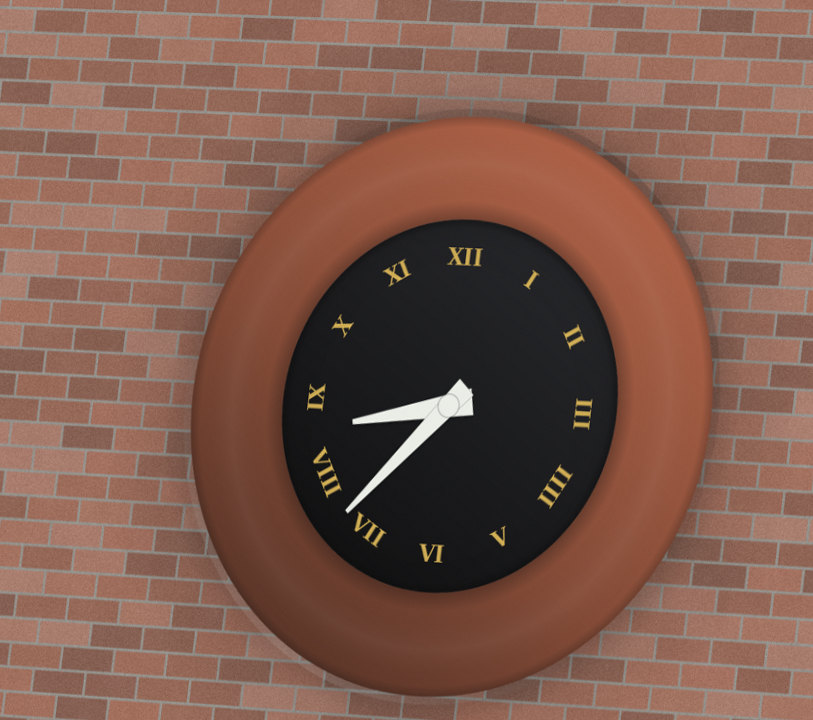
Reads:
8,37
